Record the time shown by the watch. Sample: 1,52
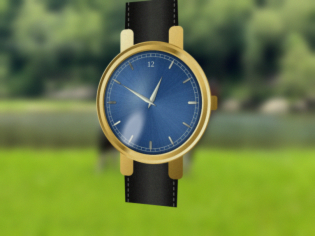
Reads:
12,50
